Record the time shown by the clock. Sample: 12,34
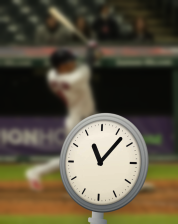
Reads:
11,07
